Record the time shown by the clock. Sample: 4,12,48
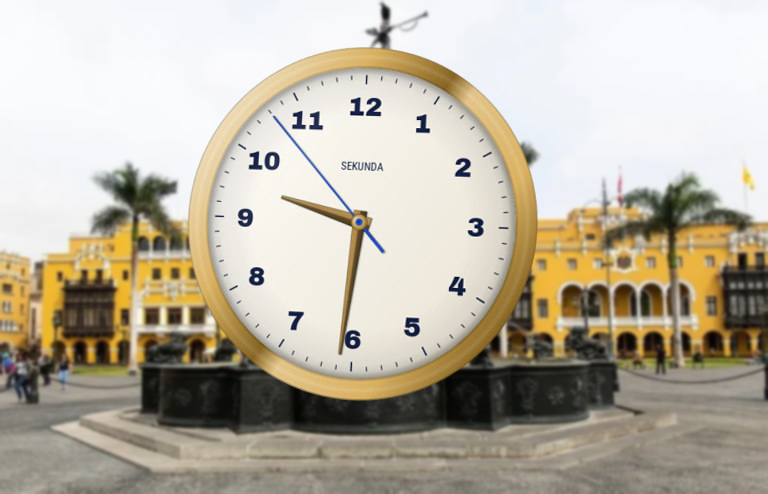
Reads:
9,30,53
